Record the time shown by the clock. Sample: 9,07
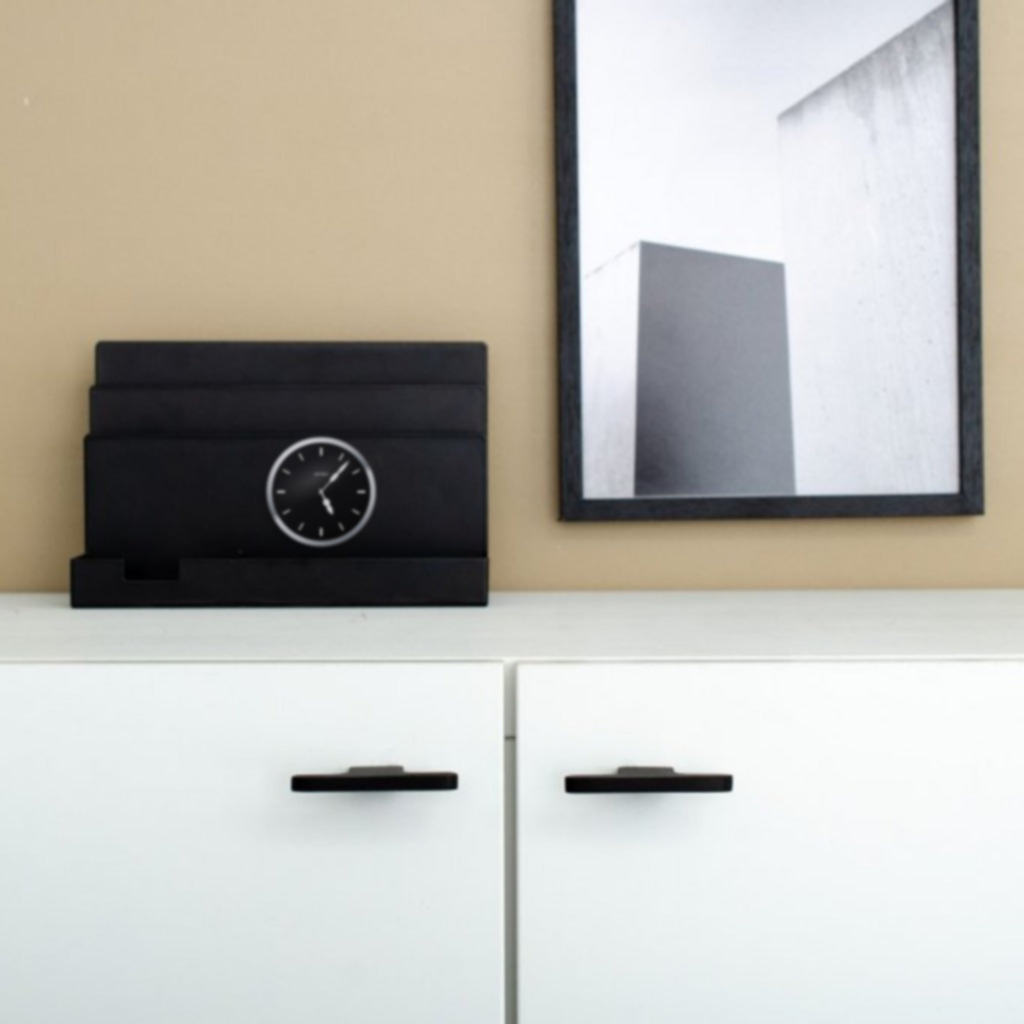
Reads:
5,07
